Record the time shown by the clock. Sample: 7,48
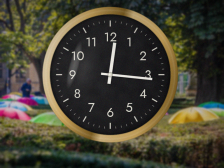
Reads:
12,16
